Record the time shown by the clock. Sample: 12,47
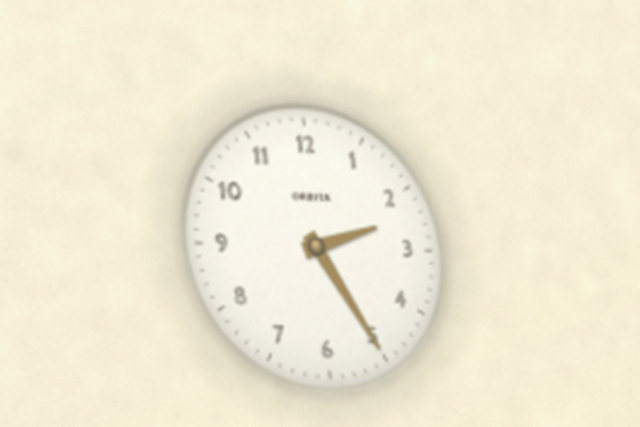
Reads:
2,25
